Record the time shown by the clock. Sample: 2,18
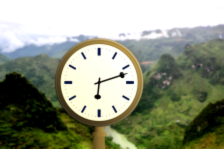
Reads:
6,12
